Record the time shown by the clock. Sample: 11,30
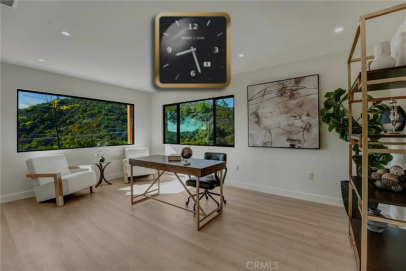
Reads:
8,27
